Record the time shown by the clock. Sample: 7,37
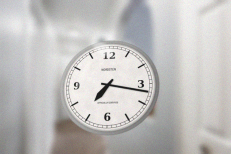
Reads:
7,17
